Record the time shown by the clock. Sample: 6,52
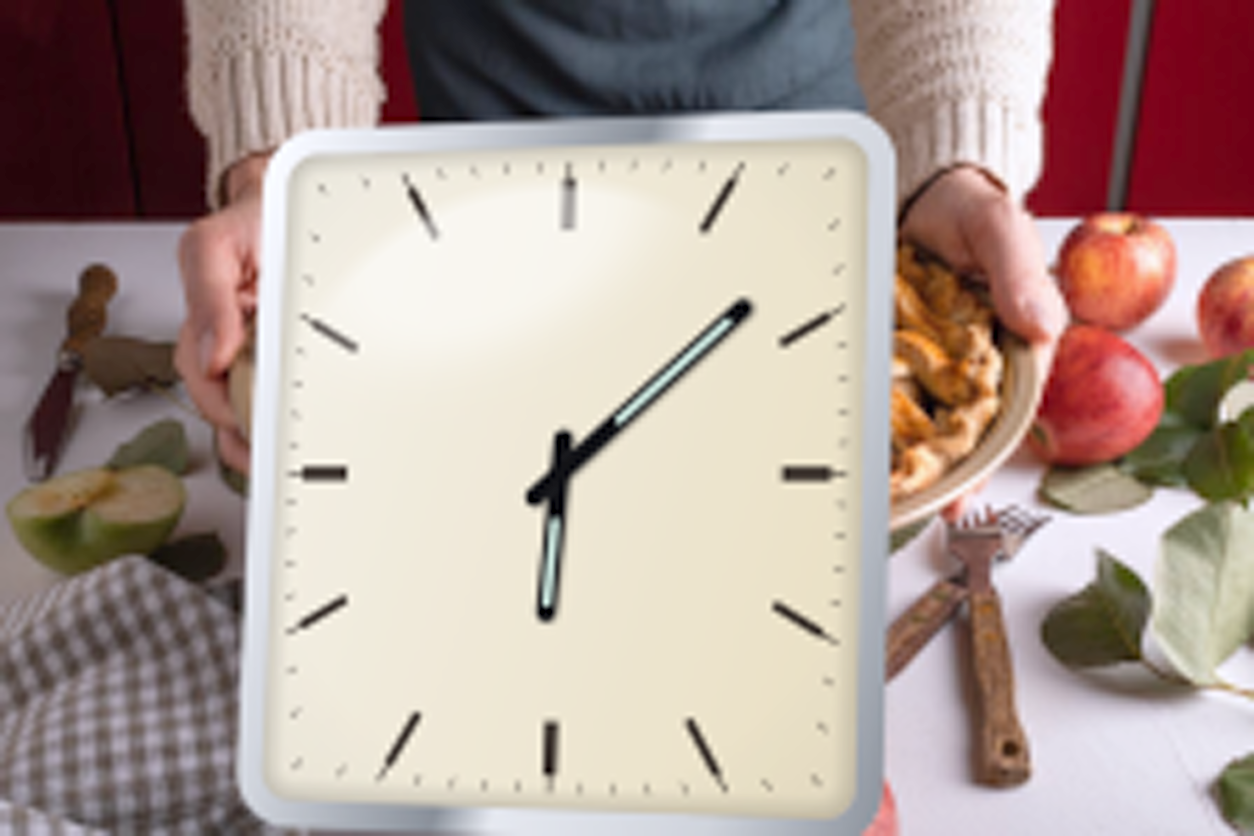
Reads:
6,08
